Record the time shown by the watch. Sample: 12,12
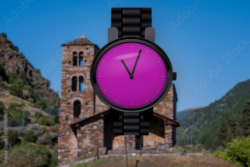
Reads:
11,03
